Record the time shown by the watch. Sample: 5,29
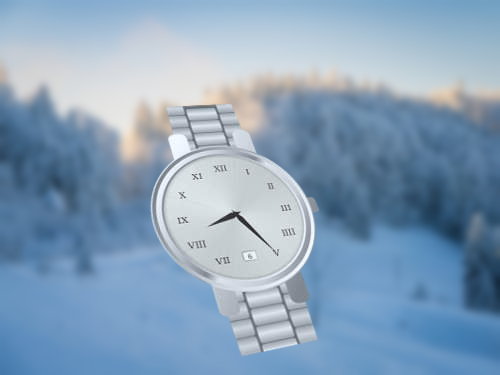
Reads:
8,25
